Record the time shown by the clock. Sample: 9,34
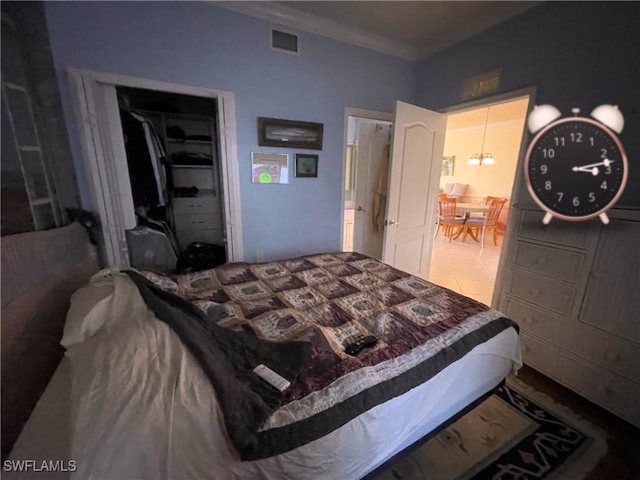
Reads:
3,13
